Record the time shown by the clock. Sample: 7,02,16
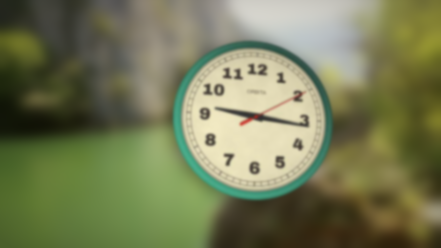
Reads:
9,16,10
